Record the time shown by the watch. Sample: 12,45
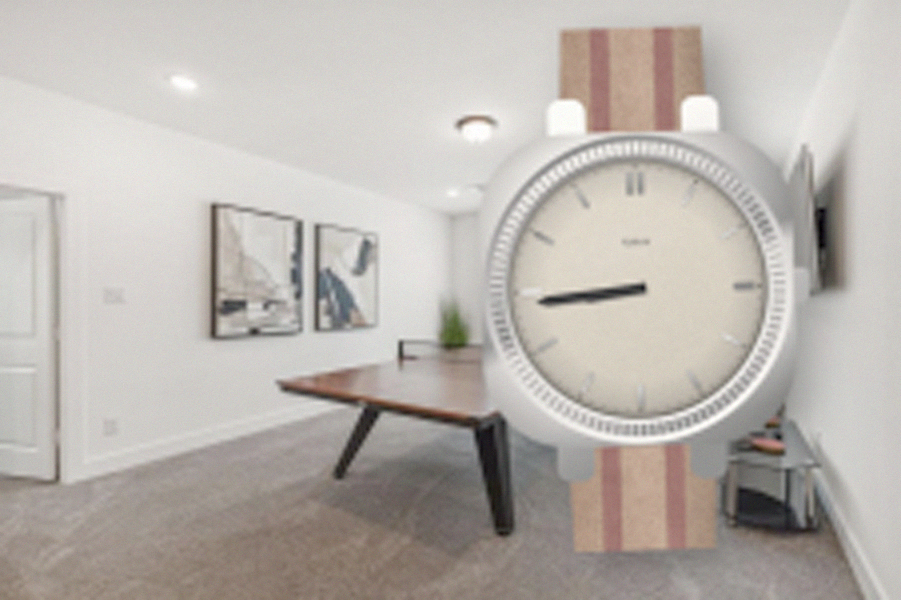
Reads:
8,44
